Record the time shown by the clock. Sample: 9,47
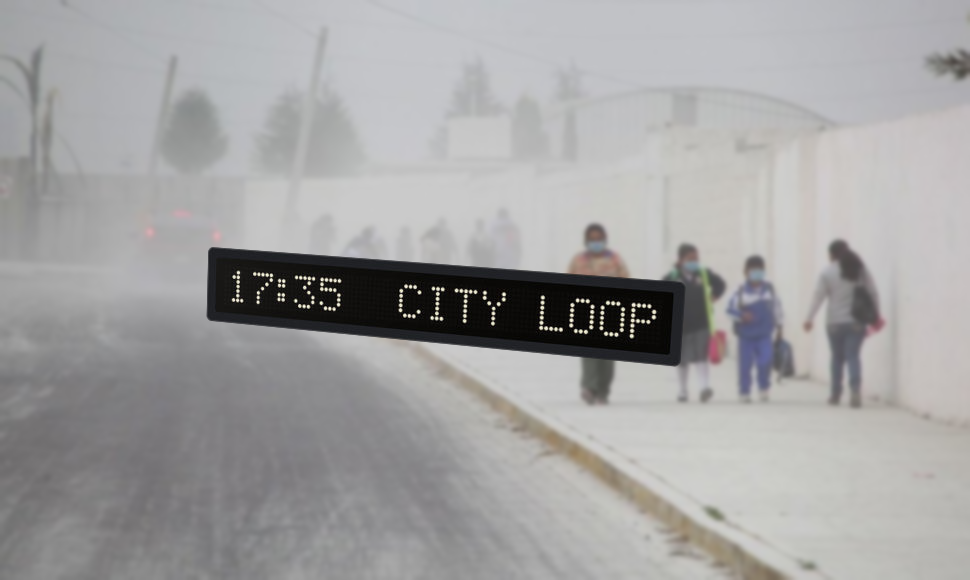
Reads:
17,35
